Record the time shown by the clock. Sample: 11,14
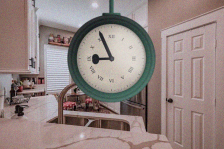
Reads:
8,56
